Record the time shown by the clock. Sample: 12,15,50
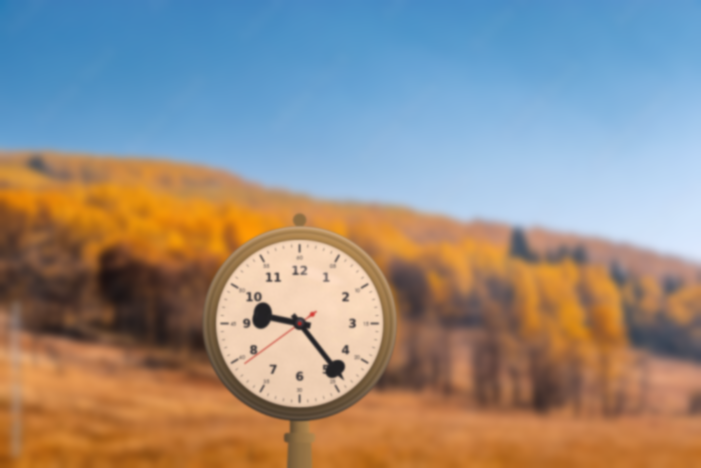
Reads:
9,23,39
